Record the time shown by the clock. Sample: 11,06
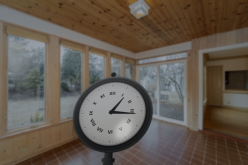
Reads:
1,16
